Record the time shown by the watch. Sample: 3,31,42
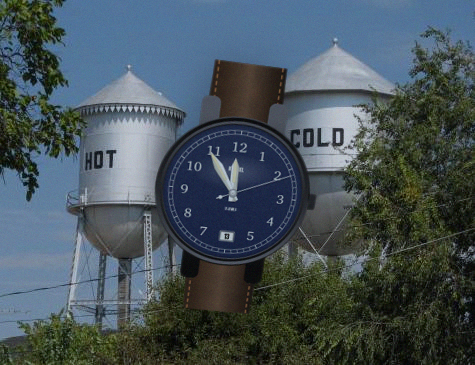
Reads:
11,54,11
